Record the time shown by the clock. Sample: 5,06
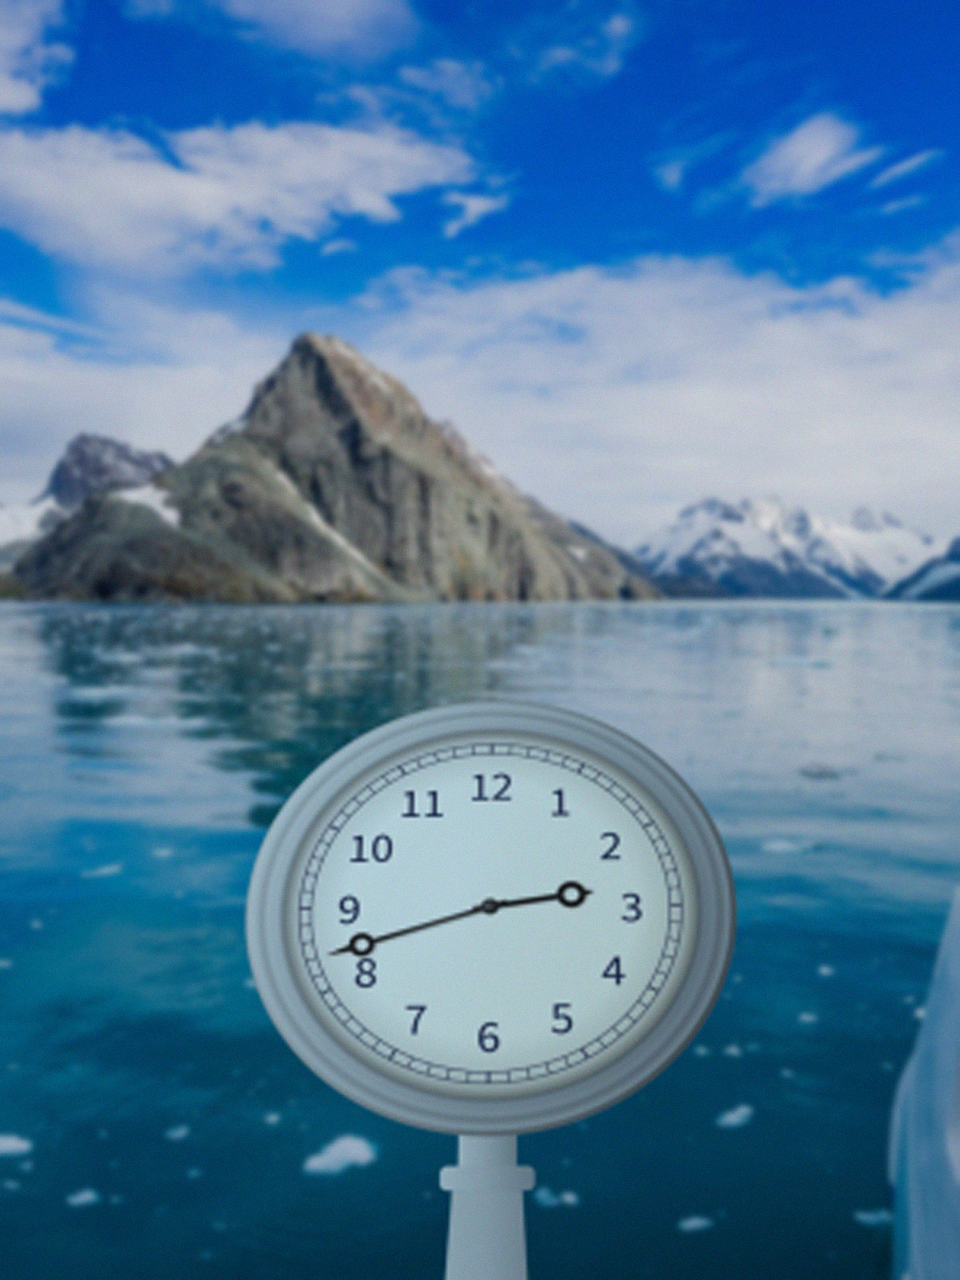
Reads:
2,42
